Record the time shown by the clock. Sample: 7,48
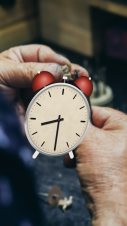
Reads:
8,30
